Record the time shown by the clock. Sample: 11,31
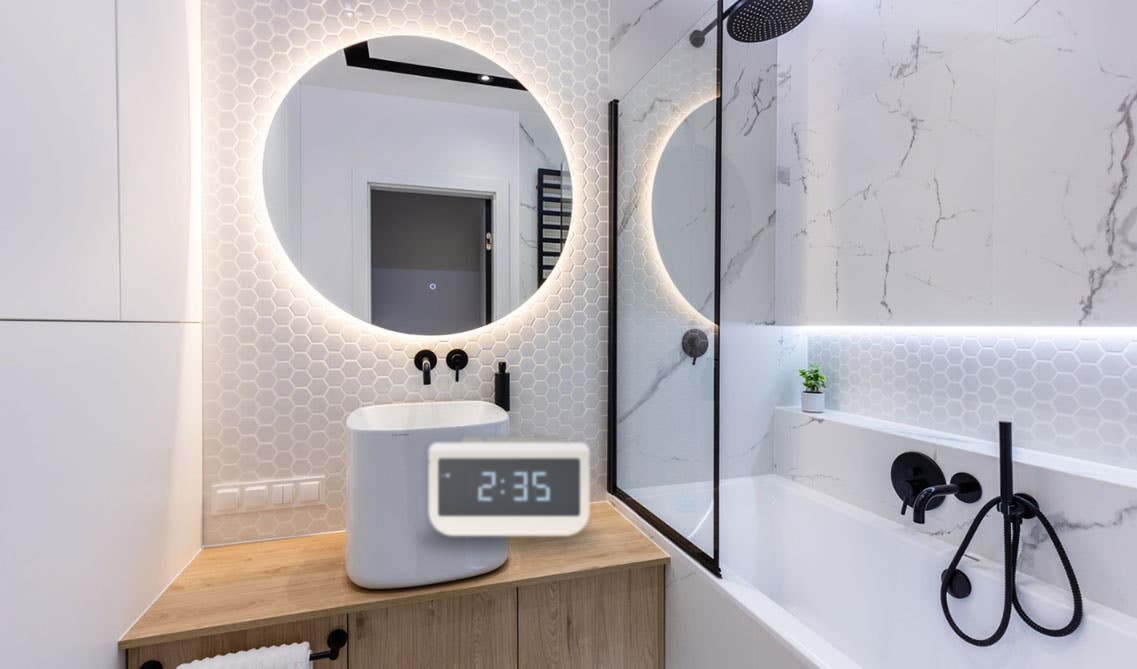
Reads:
2,35
